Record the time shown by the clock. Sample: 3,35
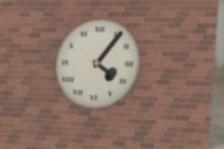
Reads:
4,06
